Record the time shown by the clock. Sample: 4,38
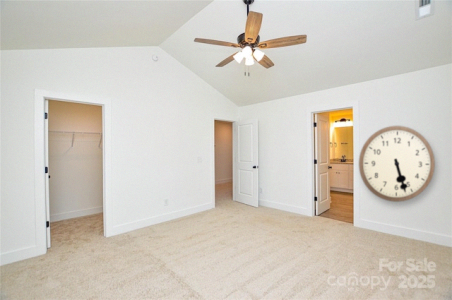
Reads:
5,27
